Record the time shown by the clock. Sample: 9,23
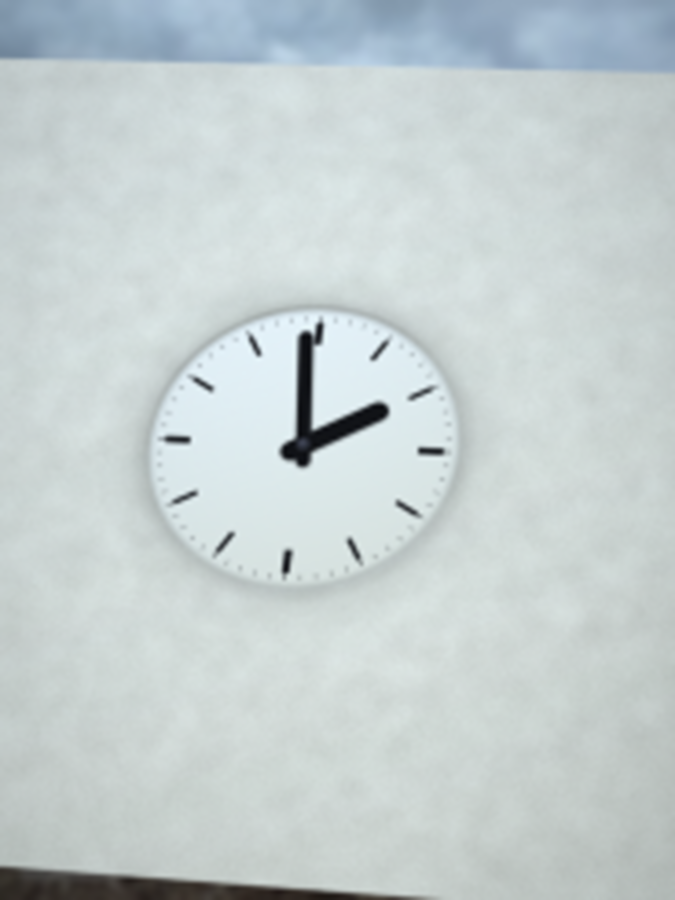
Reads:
1,59
